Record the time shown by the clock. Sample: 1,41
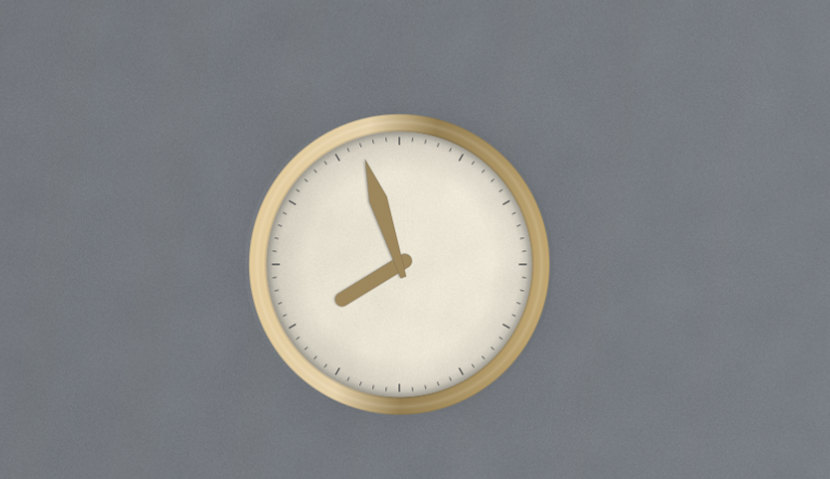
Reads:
7,57
